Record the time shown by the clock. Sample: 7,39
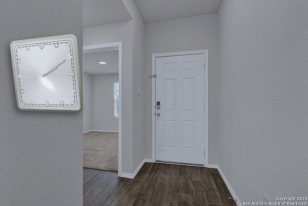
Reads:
2,10
